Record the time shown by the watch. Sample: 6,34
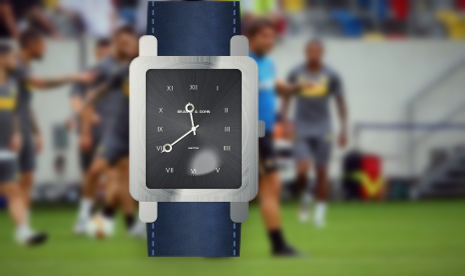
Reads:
11,39
